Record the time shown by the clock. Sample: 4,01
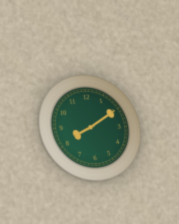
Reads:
8,10
